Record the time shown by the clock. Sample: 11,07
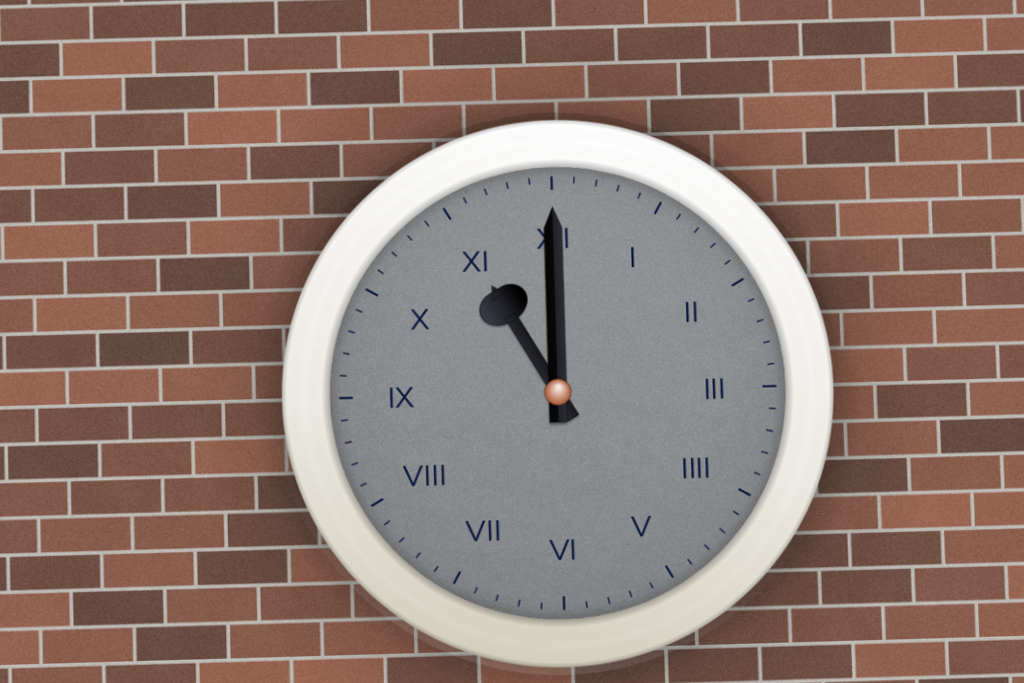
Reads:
11,00
